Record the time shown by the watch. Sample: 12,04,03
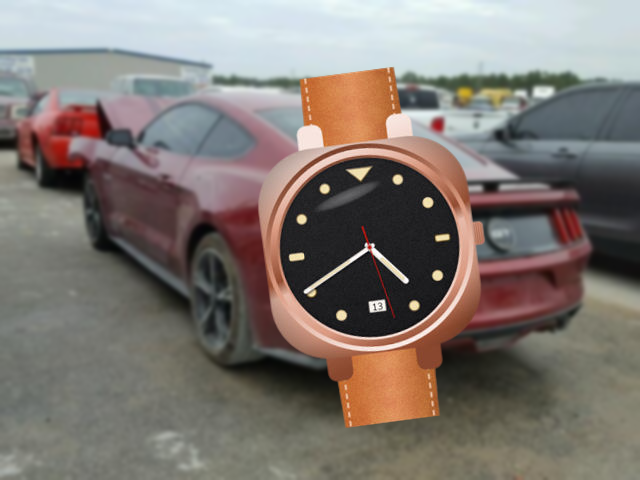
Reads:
4,40,28
